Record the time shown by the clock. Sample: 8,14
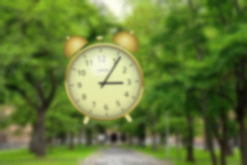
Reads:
3,06
